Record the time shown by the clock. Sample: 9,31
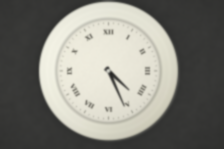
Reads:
4,26
